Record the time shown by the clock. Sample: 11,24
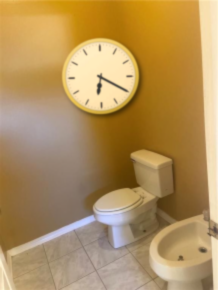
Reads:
6,20
